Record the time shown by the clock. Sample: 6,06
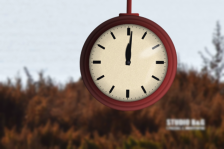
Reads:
12,01
